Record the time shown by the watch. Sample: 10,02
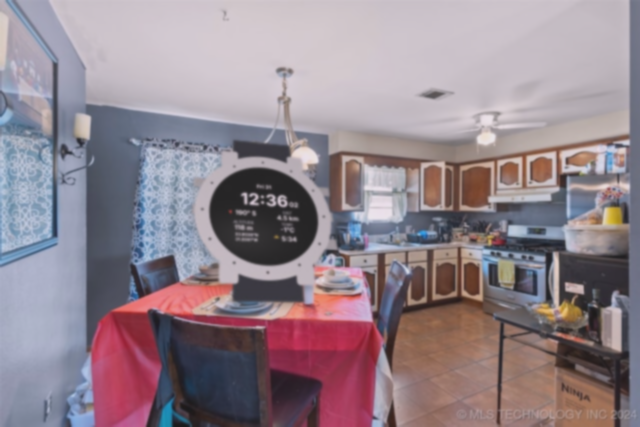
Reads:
12,36
